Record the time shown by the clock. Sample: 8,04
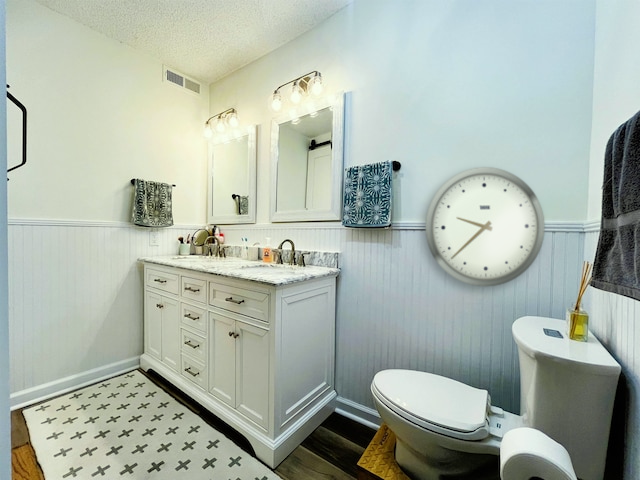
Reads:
9,38
